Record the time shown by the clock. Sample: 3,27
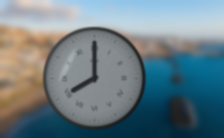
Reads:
8,00
